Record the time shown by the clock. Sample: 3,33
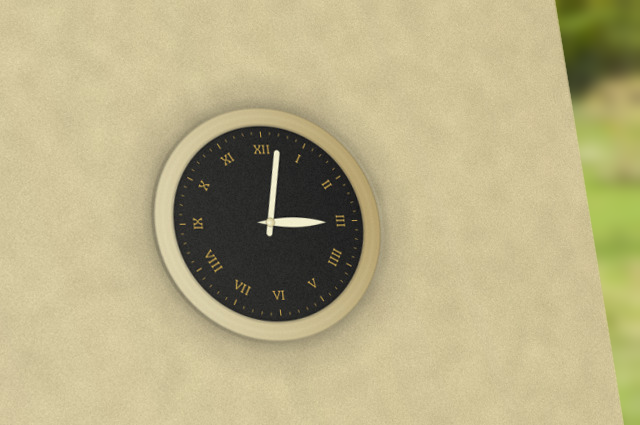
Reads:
3,02
